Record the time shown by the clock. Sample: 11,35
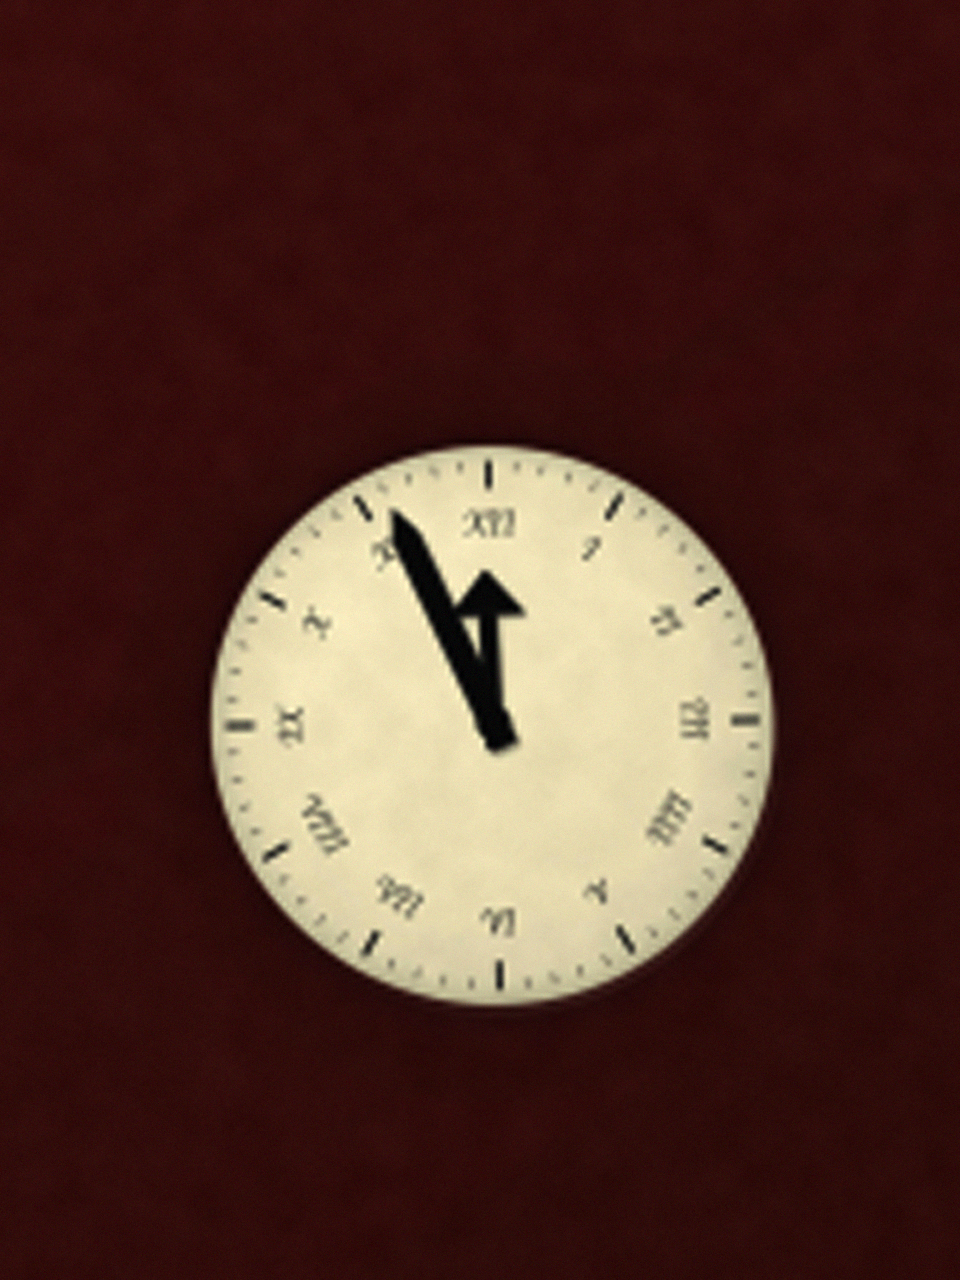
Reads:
11,56
